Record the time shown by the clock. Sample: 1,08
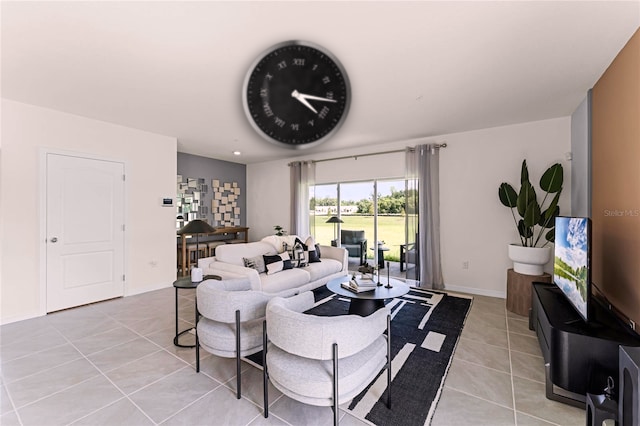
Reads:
4,16
